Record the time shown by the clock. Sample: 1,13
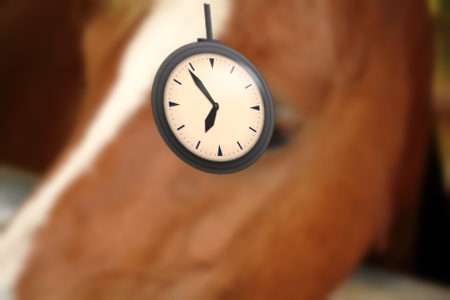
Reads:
6,54
